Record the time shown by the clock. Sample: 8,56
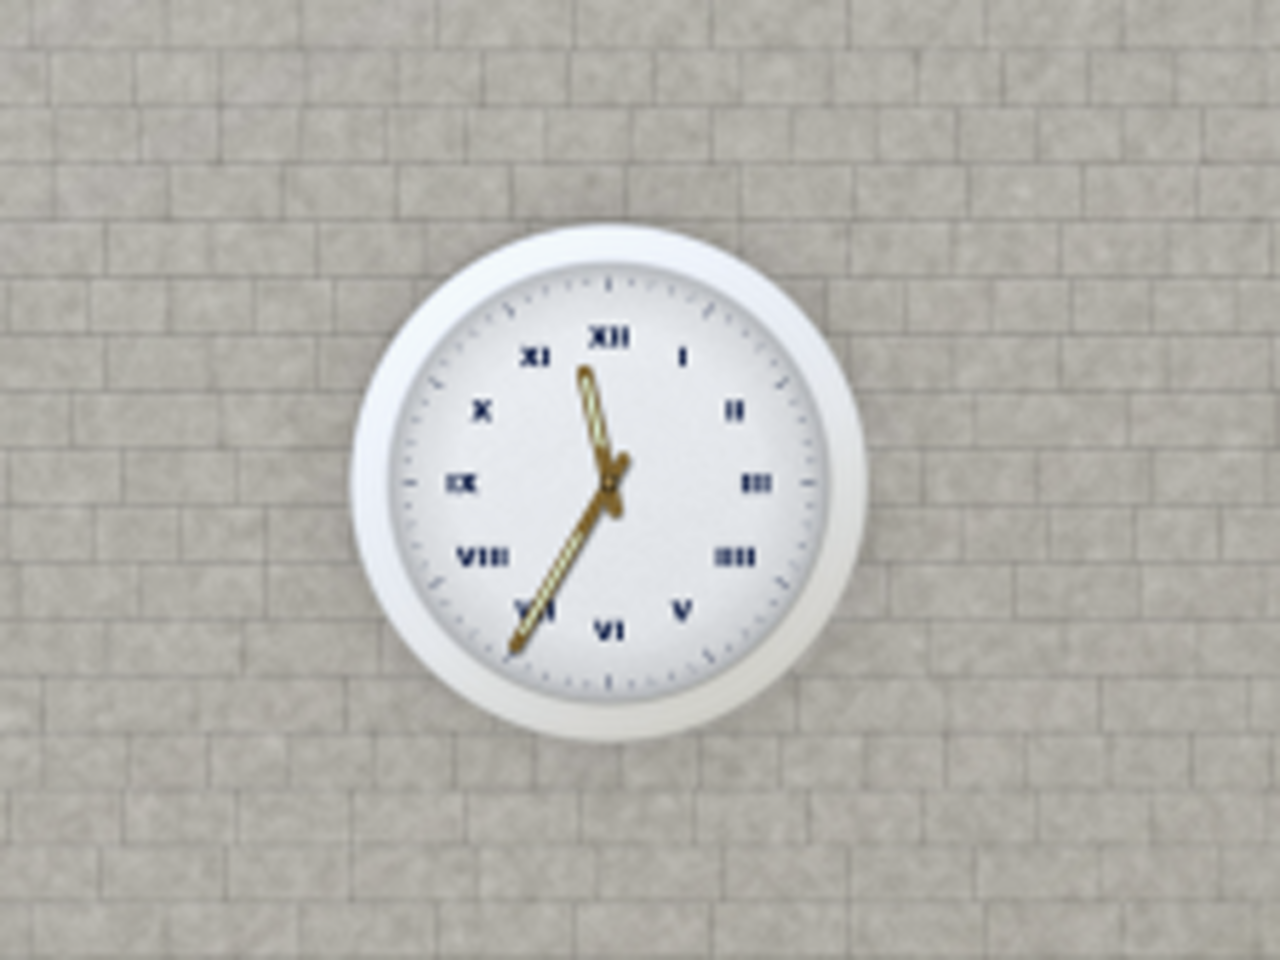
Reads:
11,35
